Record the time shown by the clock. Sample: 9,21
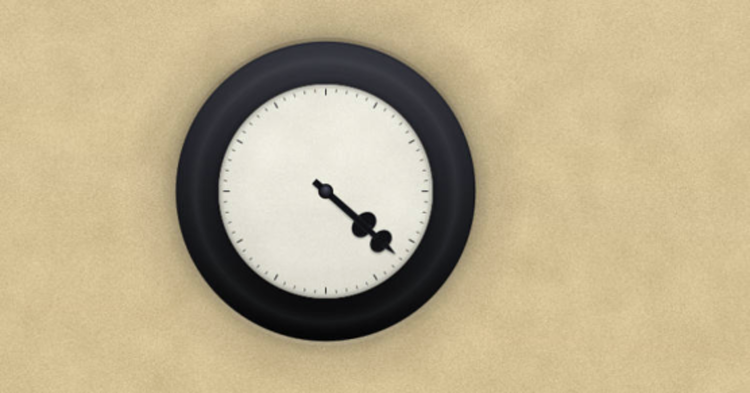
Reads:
4,22
